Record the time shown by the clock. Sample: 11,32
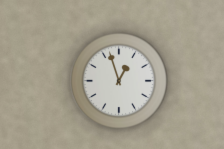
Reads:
12,57
